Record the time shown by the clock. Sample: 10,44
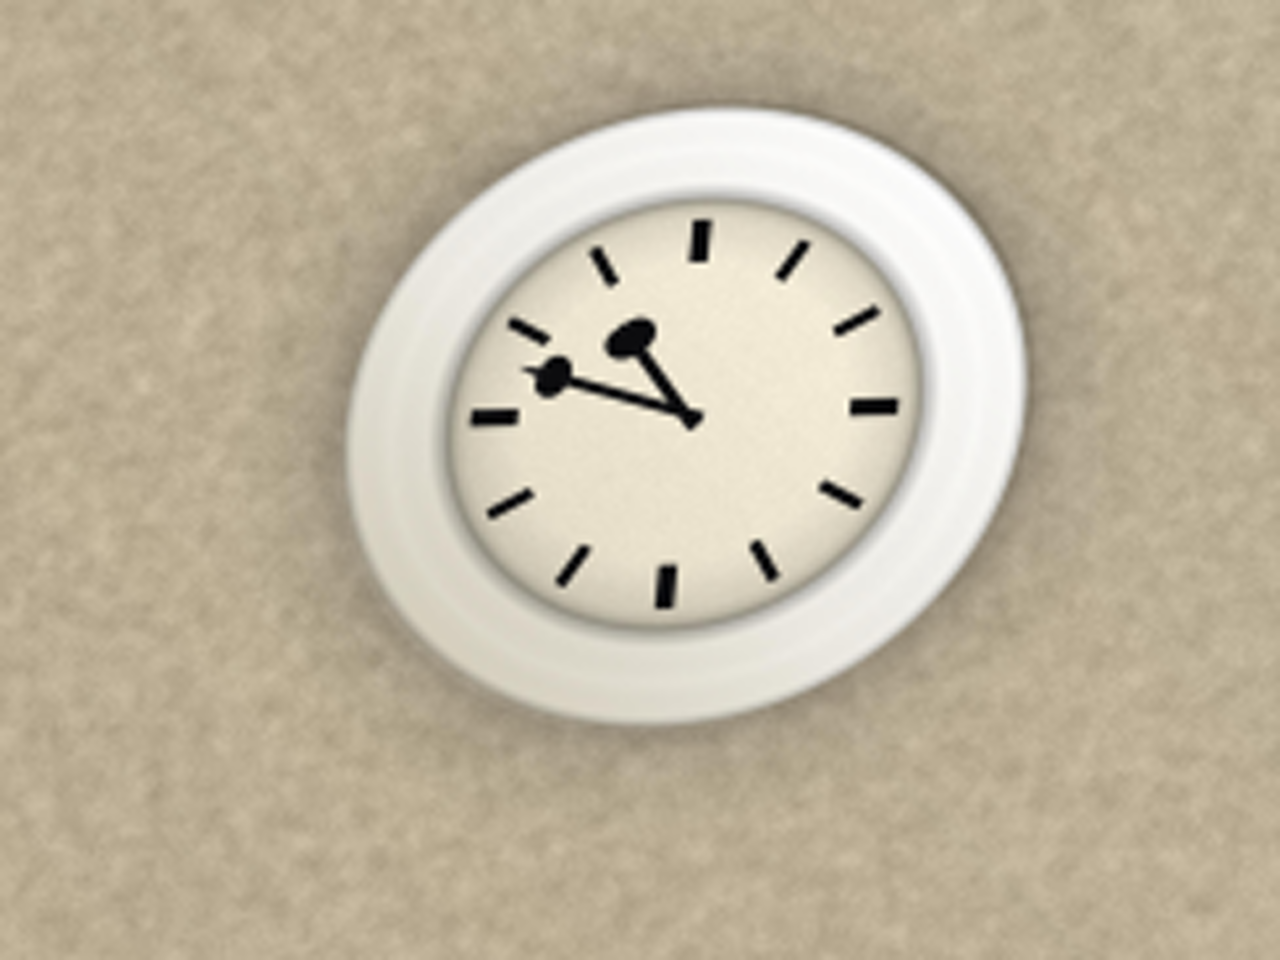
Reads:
10,48
